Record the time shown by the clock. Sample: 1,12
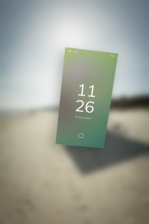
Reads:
11,26
